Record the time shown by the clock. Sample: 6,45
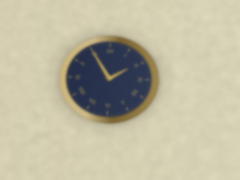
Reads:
1,55
